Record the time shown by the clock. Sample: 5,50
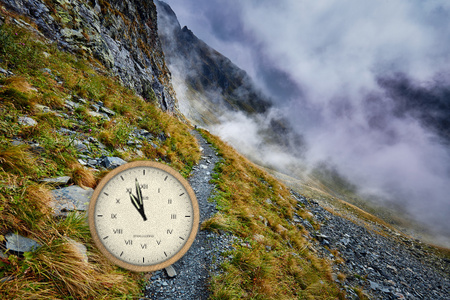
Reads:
10,58
